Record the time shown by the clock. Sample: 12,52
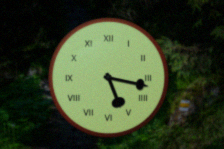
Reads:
5,17
